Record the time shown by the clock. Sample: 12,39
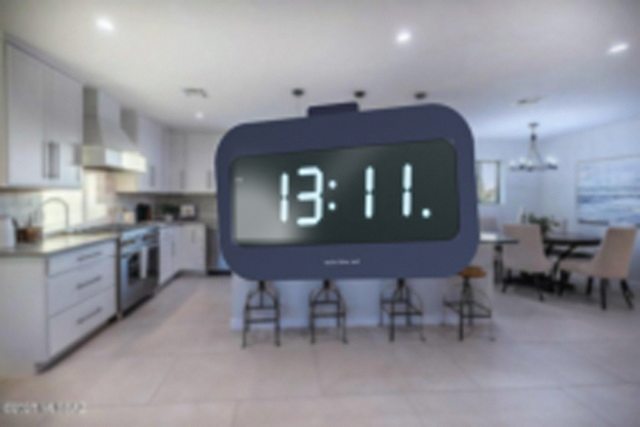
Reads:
13,11
